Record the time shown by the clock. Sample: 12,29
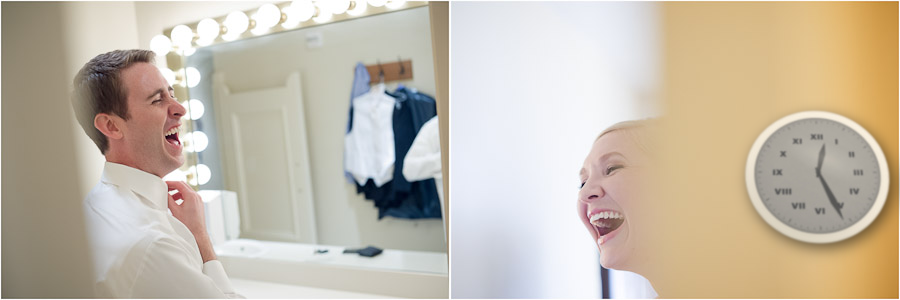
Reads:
12,26
